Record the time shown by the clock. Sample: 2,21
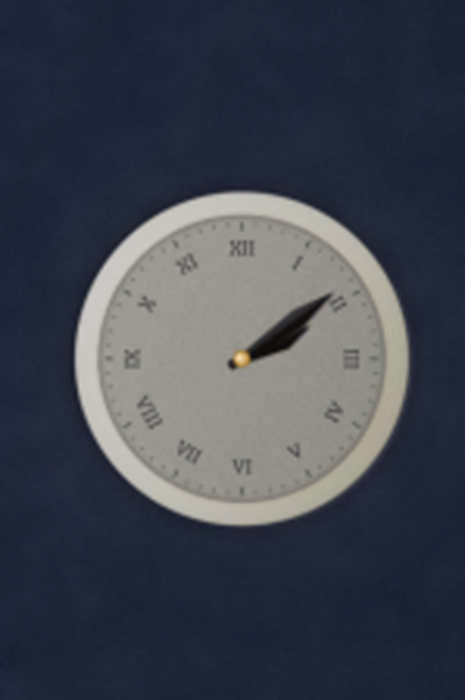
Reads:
2,09
